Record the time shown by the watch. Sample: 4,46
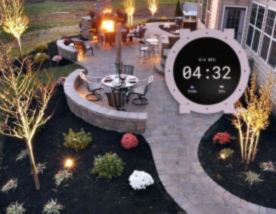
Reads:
4,32
